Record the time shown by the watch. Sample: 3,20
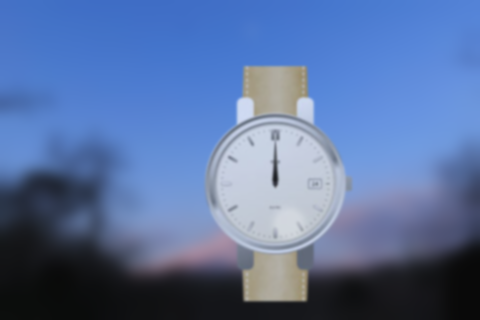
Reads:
12,00
